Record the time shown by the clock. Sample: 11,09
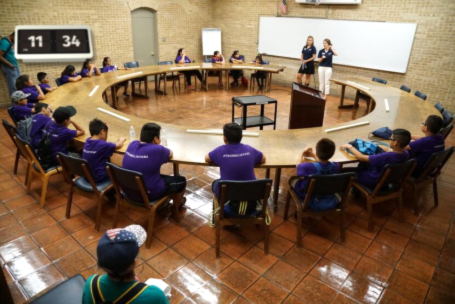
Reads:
11,34
